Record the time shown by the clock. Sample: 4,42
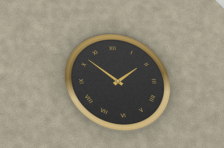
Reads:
1,52
